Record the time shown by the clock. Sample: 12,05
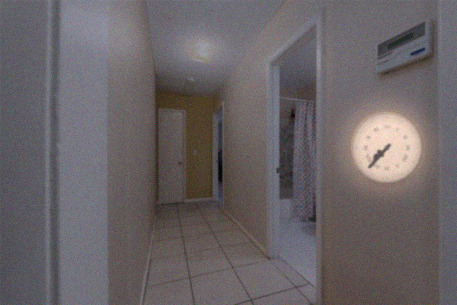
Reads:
7,37
